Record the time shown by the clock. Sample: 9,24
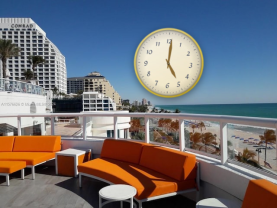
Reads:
5,01
